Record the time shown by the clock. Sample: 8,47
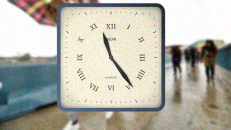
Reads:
11,24
